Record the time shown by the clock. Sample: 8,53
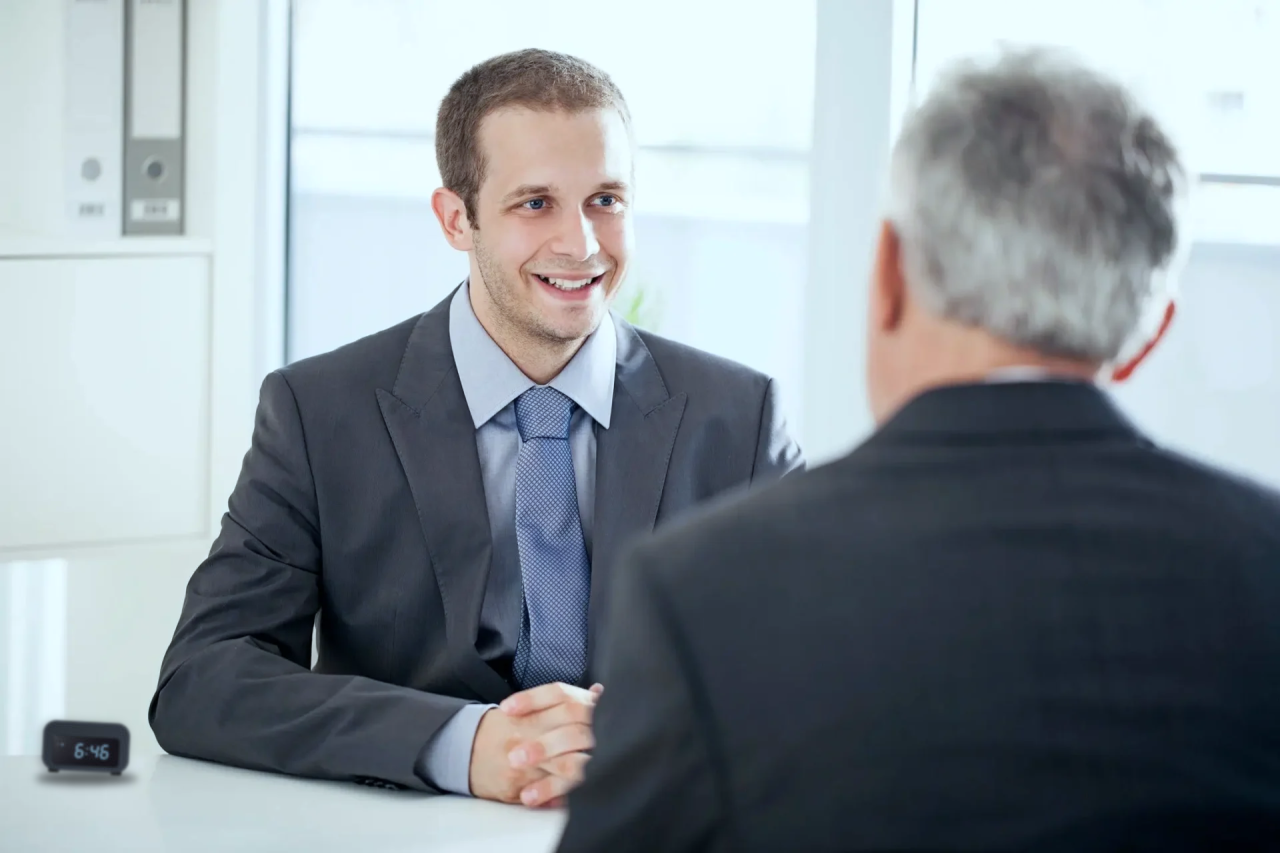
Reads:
6,46
